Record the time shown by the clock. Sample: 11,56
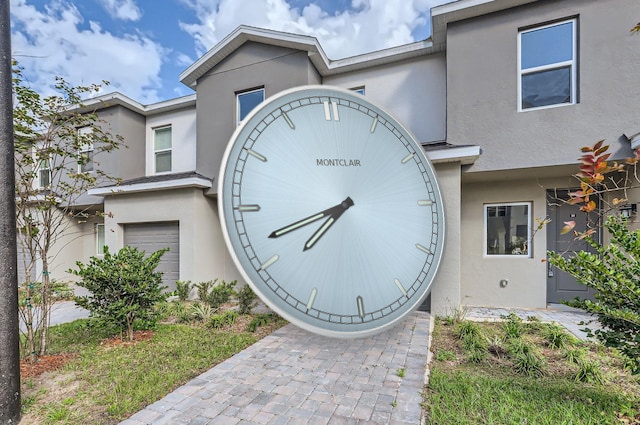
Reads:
7,42
